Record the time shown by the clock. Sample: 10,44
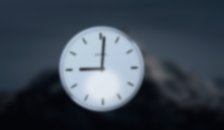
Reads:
9,01
